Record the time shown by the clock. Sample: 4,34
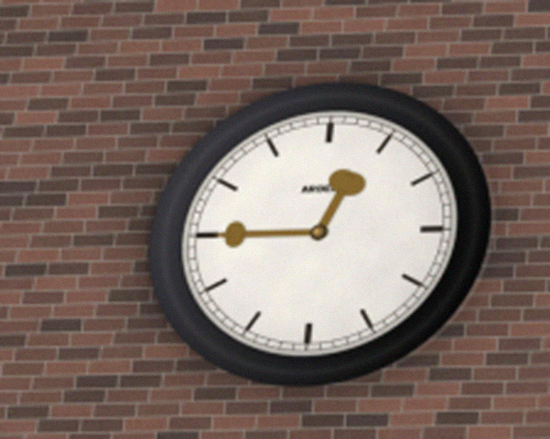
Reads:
12,45
